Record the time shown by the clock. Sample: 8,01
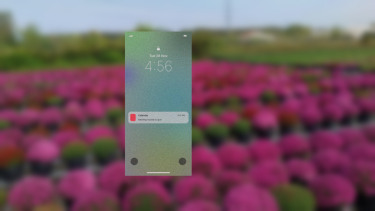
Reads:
4,56
